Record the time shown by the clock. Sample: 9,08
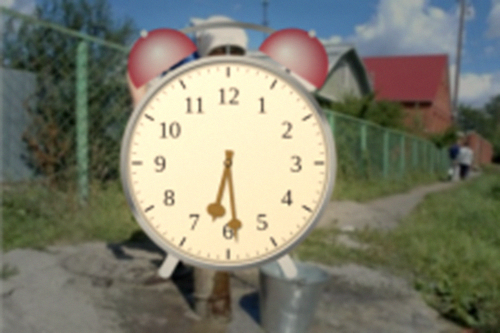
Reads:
6,29
